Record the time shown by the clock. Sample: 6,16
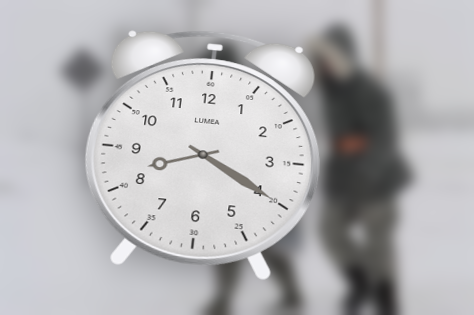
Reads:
8,20
